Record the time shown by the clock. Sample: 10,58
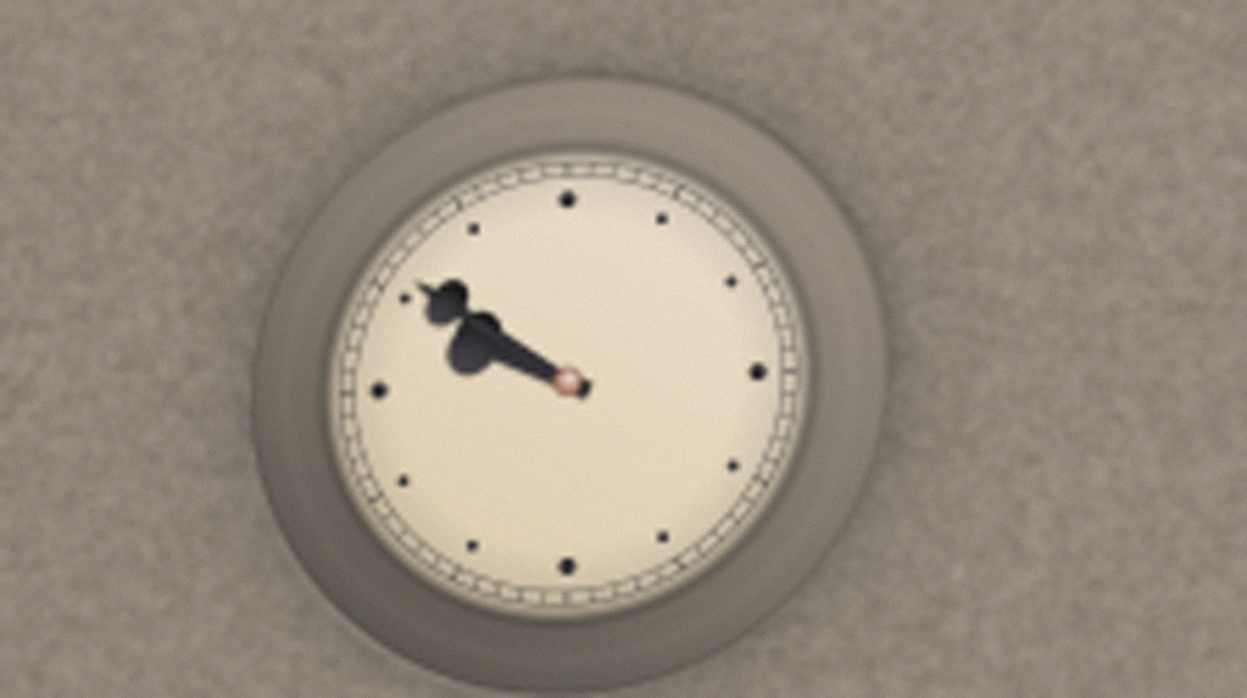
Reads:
9,51
